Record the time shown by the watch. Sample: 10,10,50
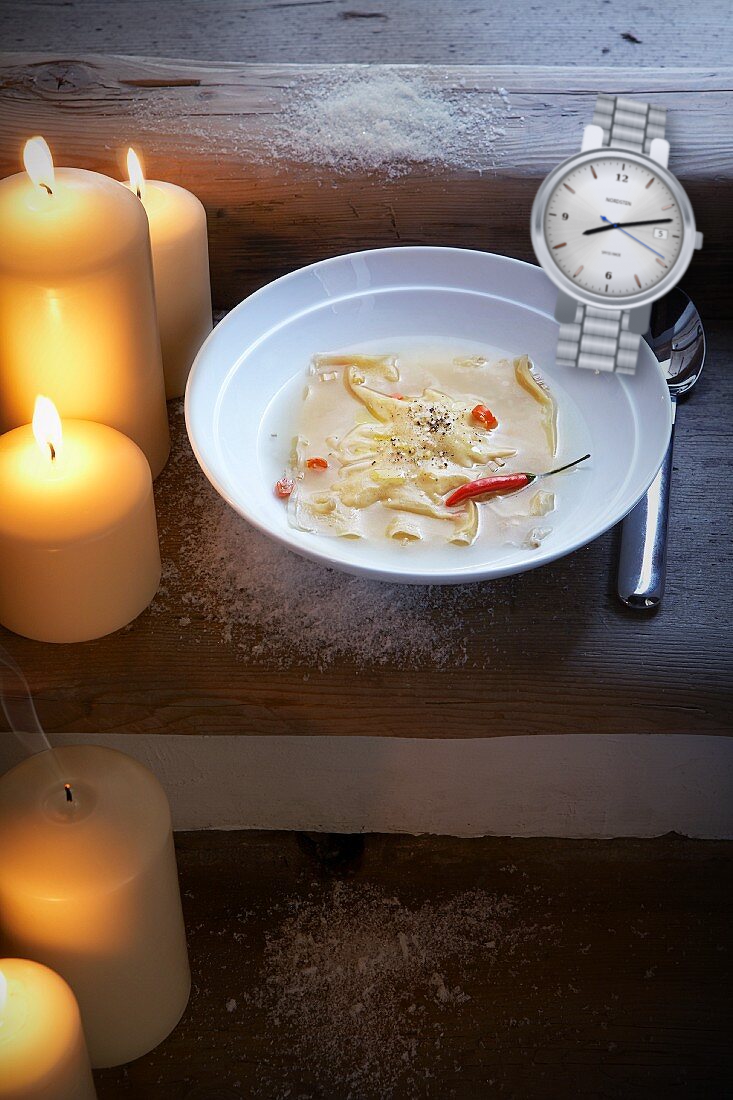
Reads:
8,12,19
